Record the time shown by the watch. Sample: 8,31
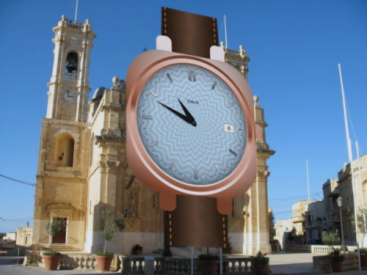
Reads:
10,49
